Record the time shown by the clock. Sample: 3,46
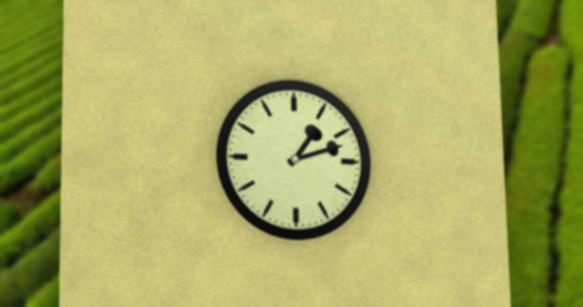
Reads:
1,12
